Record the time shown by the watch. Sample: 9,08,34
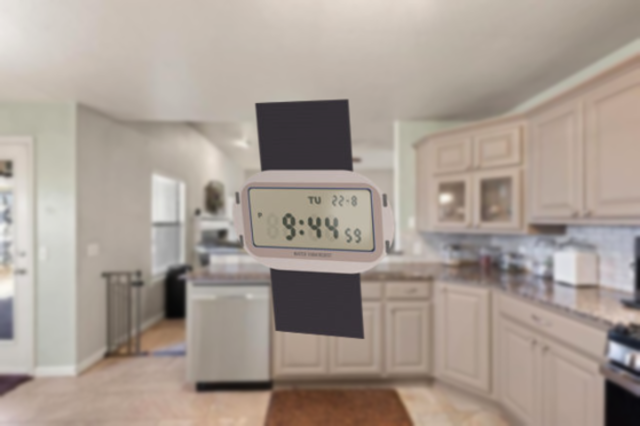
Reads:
9,44,59
